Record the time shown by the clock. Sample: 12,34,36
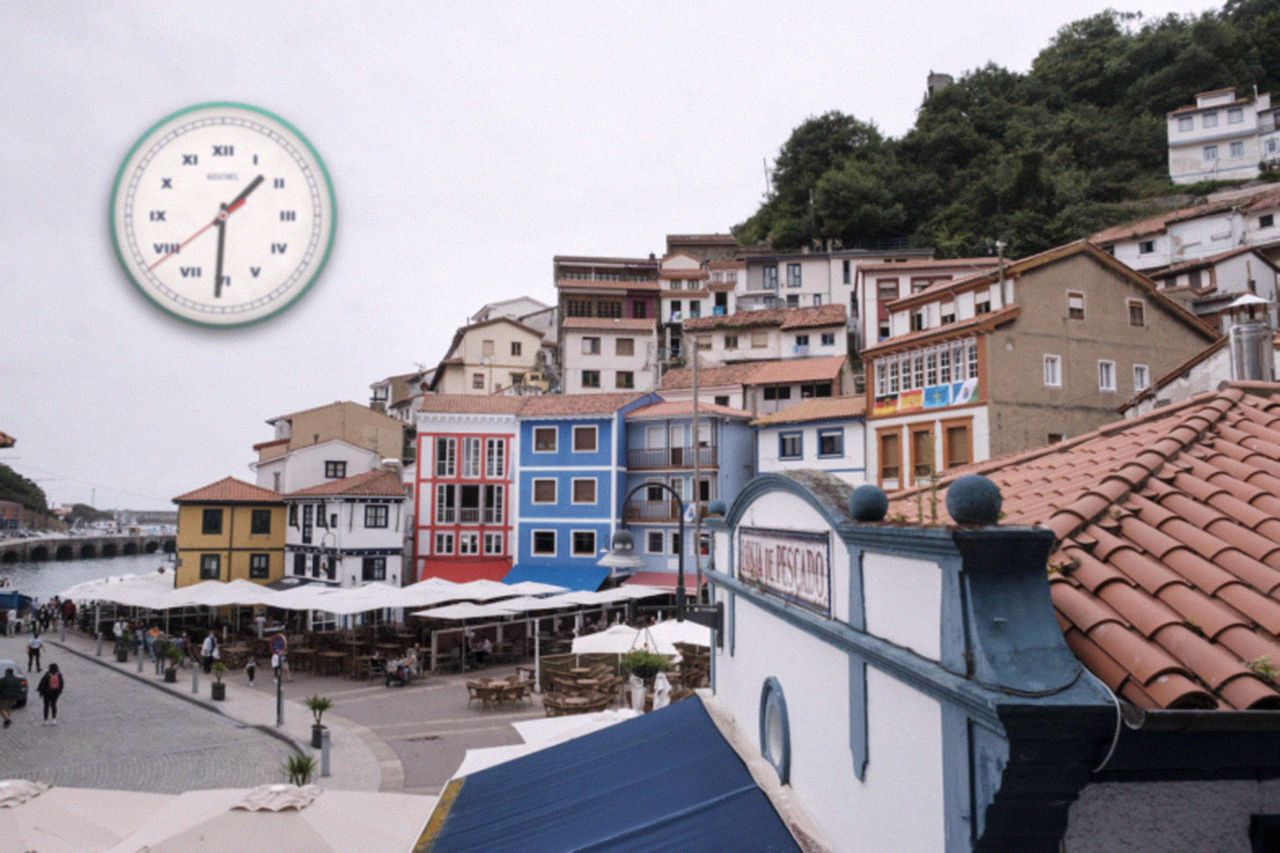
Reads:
1,30,39
